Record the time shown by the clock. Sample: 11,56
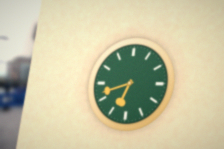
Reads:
6,42
